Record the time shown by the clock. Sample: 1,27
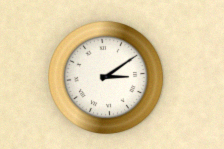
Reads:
3,10
